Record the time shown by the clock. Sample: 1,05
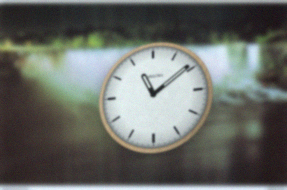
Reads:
11,09
